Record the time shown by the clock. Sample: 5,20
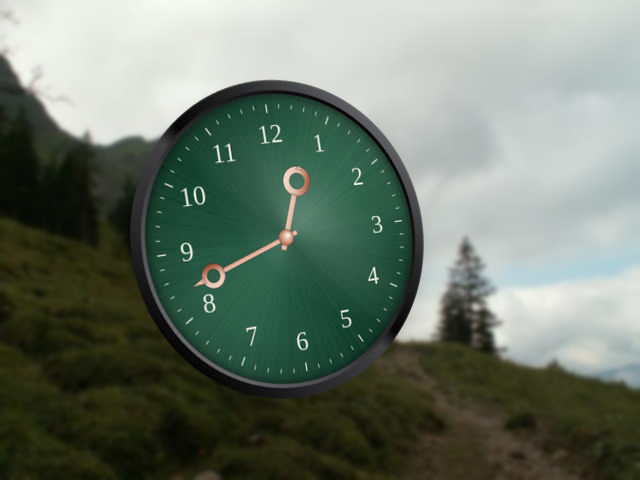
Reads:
12,42
